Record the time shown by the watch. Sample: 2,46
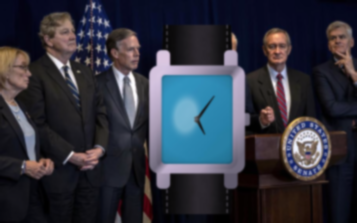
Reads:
5,06
